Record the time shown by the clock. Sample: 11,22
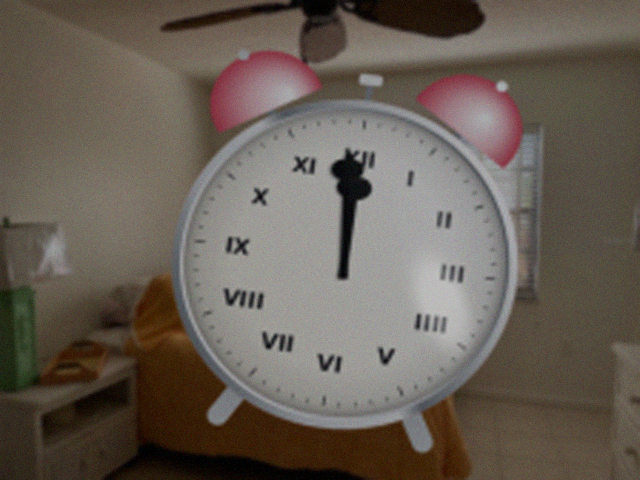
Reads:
11,59
